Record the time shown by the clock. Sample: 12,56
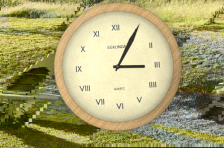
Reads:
3,05
